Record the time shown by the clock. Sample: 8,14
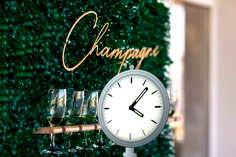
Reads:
4,07
